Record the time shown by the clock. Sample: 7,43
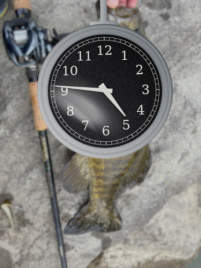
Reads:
4,46
